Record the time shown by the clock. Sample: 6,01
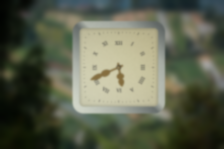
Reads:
5,41
